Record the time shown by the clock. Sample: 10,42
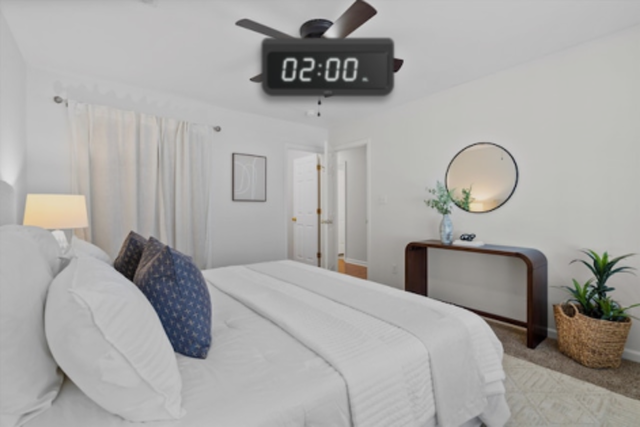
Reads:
2,00
